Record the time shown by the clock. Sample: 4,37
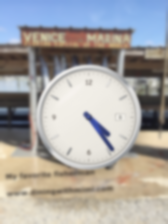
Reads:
4,24
